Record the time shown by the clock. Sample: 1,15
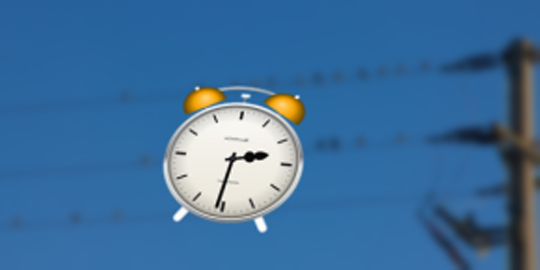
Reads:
2,31
